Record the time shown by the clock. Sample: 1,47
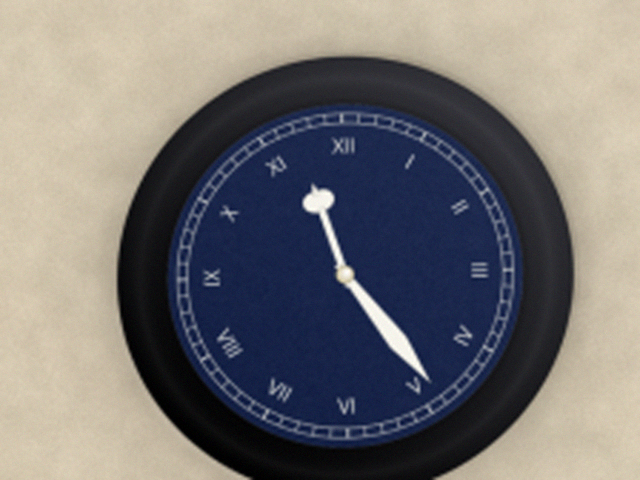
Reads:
11,24
